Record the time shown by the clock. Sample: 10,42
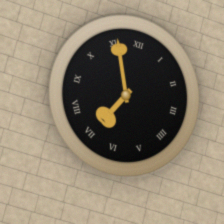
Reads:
6,56
